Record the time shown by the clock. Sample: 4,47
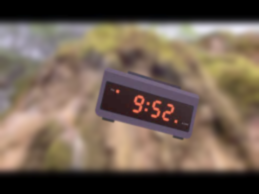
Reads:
9,52
